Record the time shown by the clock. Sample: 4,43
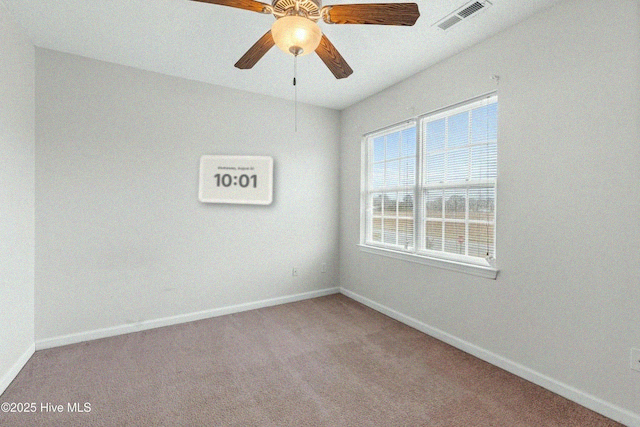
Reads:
10,01
